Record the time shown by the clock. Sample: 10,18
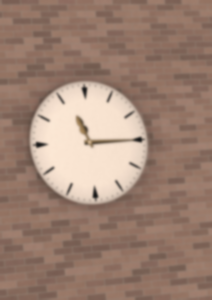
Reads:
11,15
